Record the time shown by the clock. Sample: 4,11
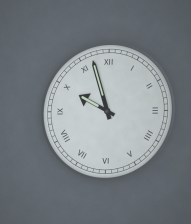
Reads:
9,57
